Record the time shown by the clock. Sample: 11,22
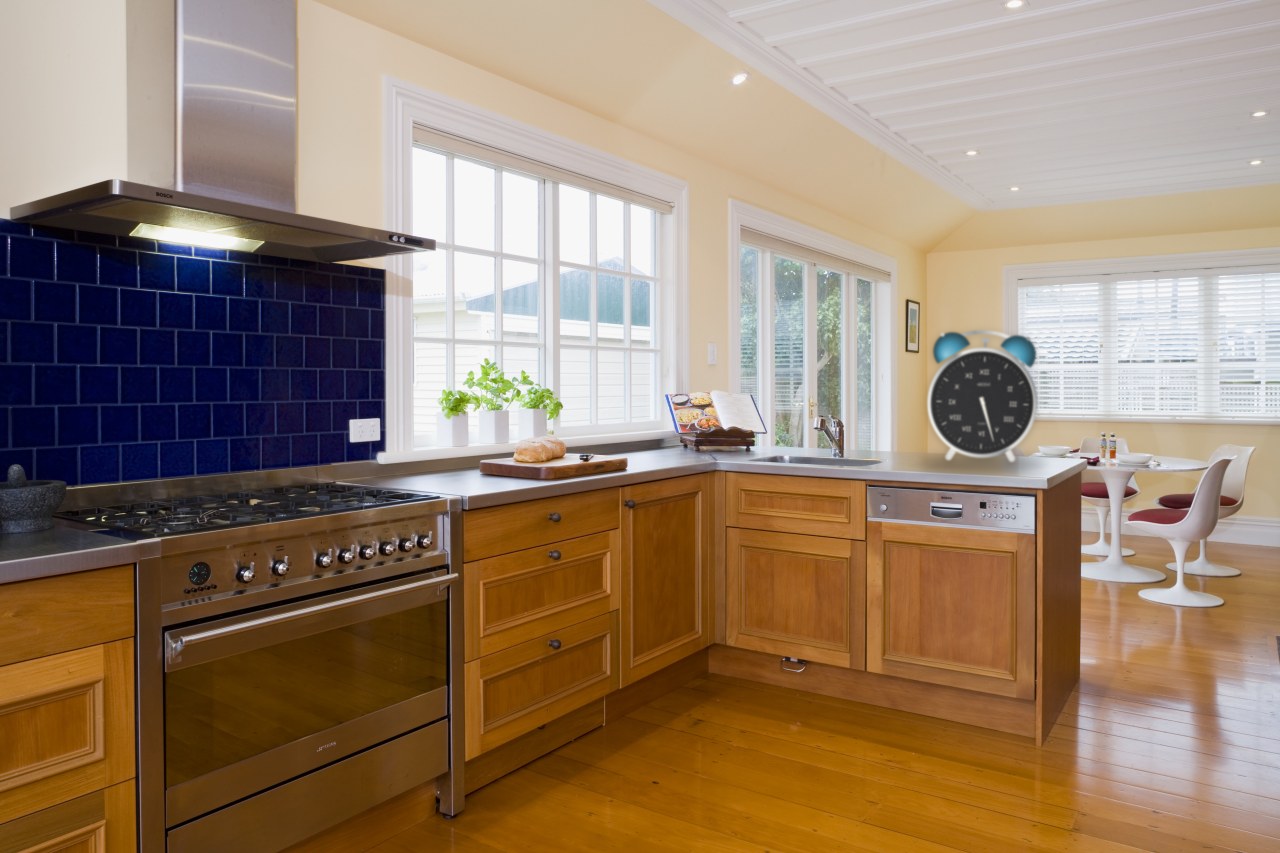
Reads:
5,27
